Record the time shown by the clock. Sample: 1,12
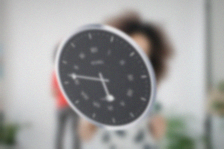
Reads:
5,47
